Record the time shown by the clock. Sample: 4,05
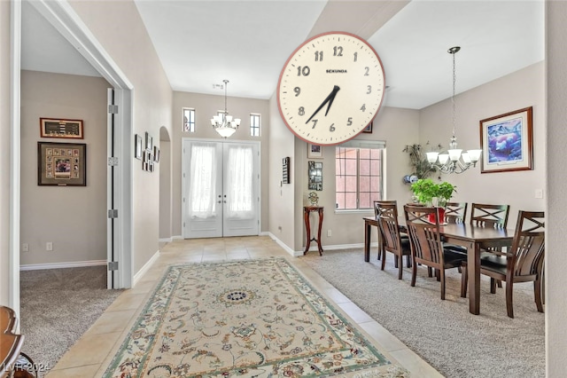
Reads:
6,37
